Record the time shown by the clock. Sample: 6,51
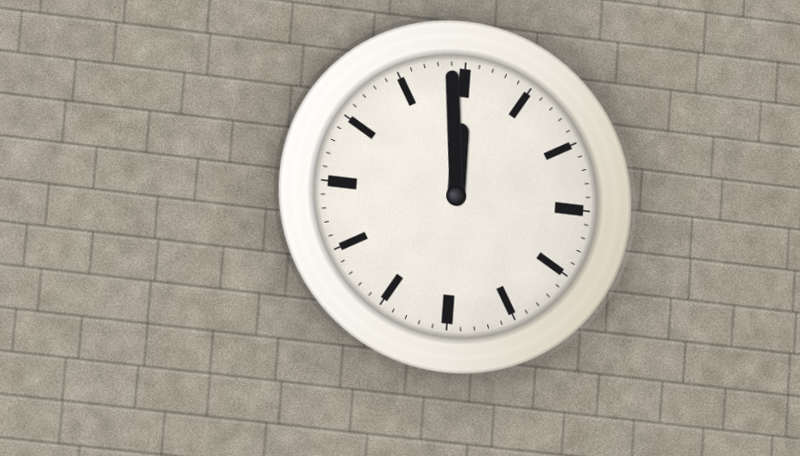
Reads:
11,59
